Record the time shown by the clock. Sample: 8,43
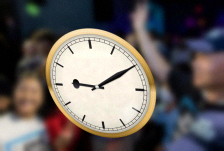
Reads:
9,10
